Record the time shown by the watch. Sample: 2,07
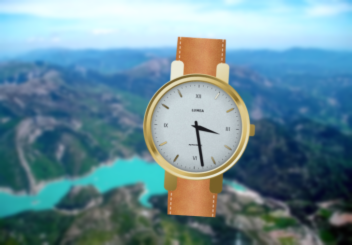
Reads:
3,28
